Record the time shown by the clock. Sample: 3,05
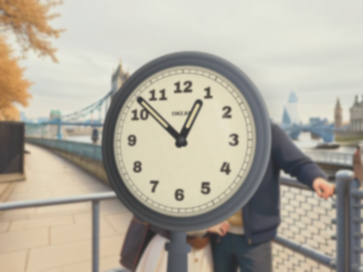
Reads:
12,52
